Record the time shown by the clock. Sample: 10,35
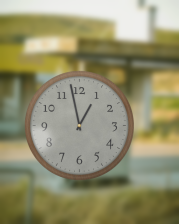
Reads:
12,58
